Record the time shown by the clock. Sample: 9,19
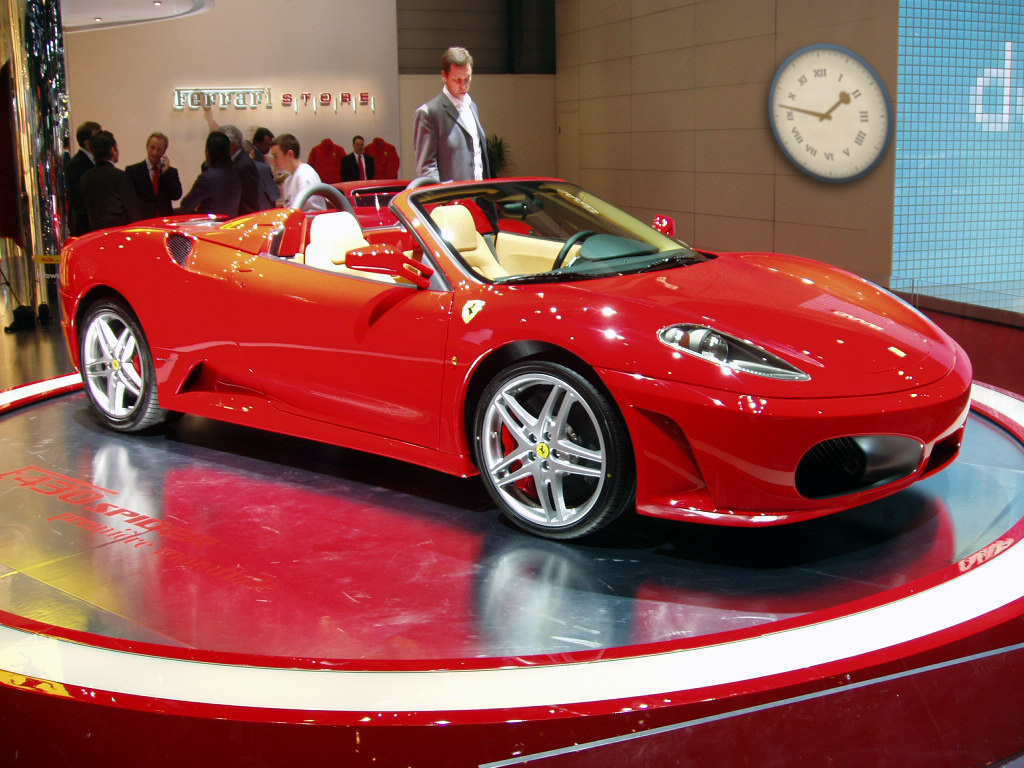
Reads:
1,47
